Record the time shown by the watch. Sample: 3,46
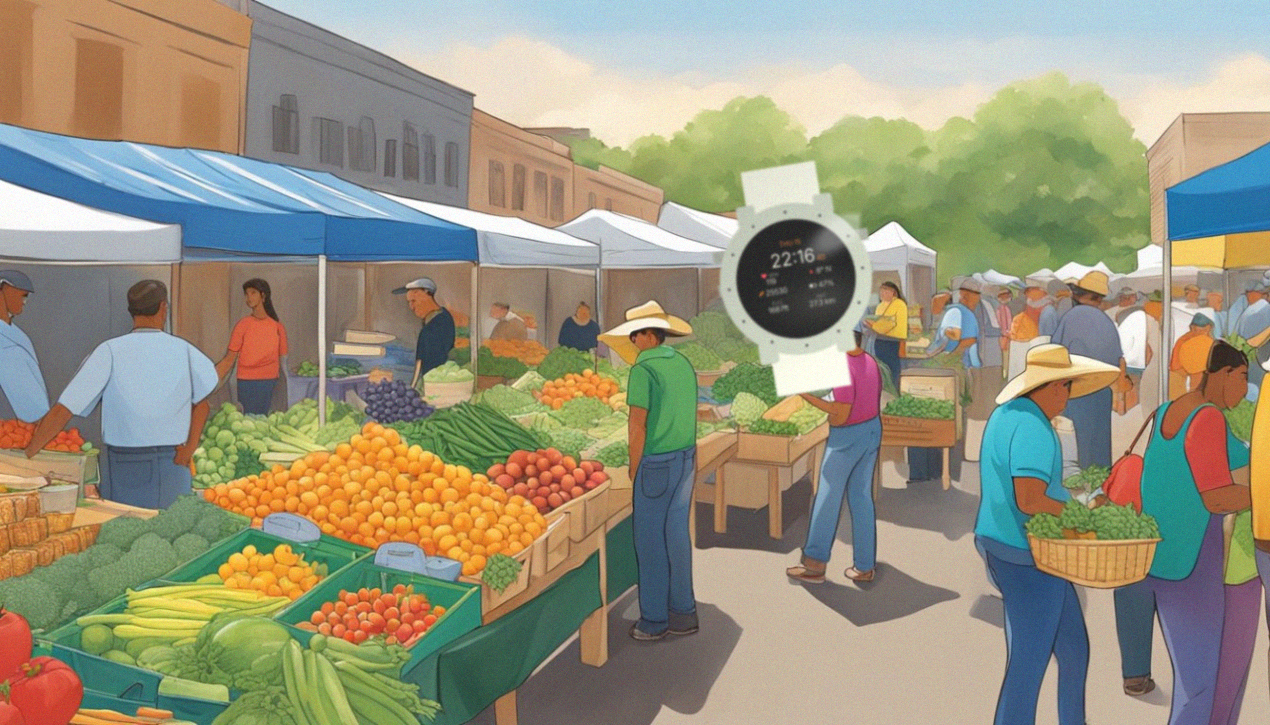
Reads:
22,16
